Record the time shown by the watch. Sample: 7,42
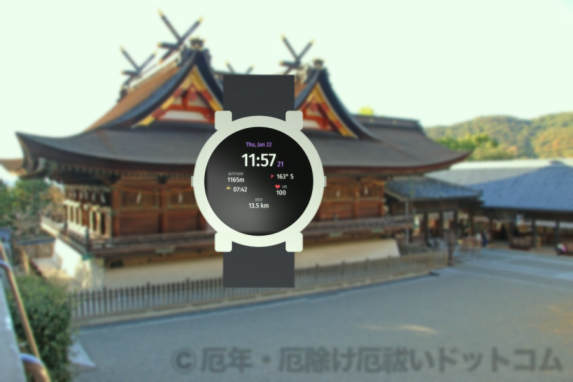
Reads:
11,57
